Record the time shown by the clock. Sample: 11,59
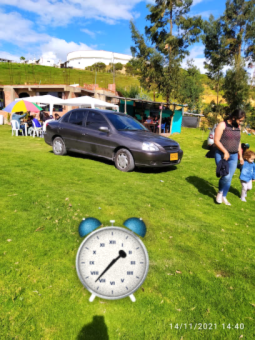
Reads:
1,37
